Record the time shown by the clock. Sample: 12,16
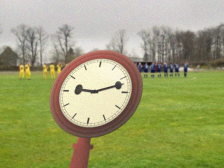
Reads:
9,12
